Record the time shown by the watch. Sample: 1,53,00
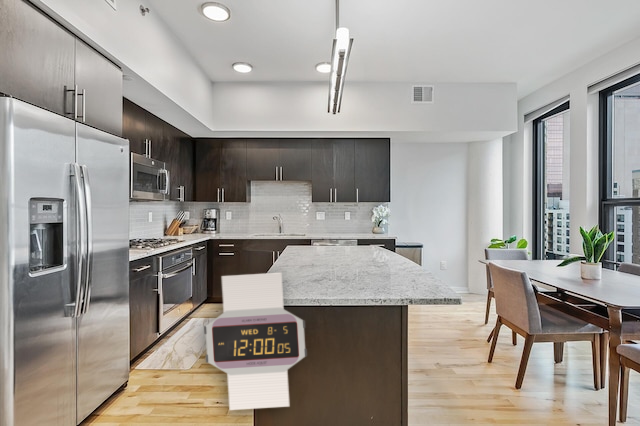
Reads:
12,00,05
